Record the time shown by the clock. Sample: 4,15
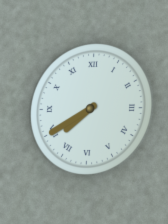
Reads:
7,40
